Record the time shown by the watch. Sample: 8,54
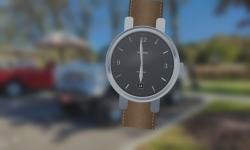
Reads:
5,59
